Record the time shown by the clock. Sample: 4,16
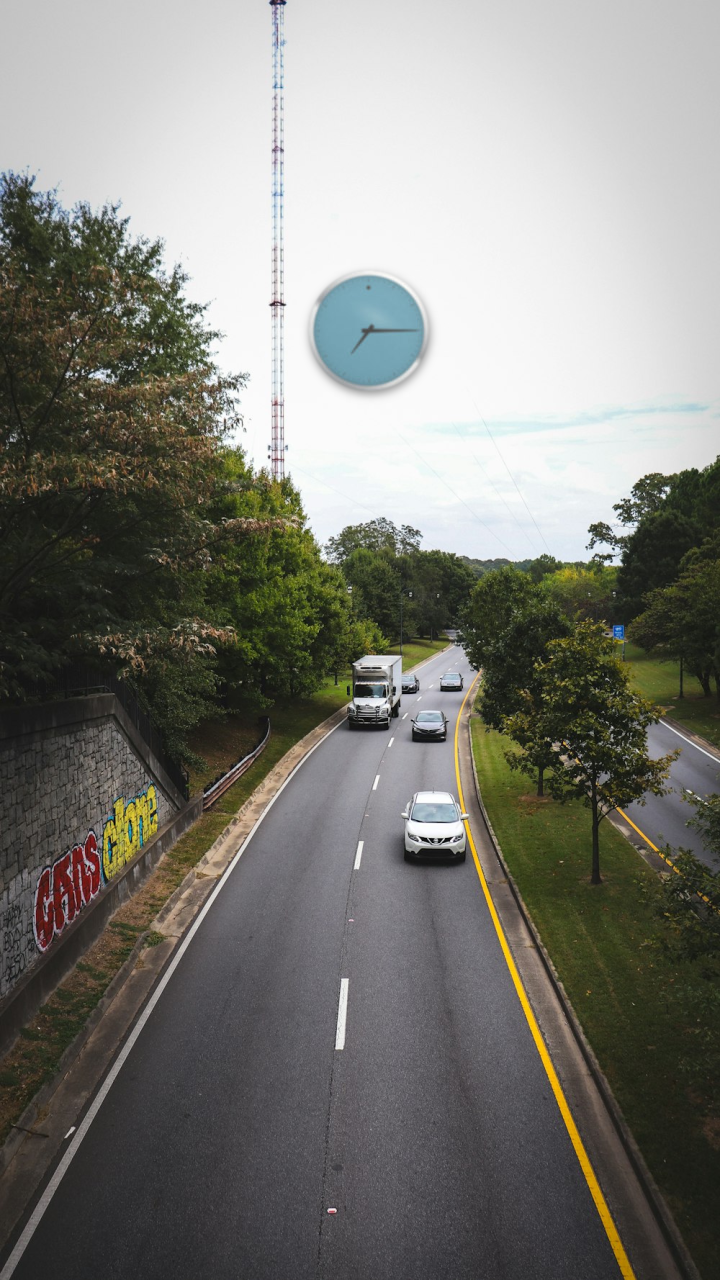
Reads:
7,15
